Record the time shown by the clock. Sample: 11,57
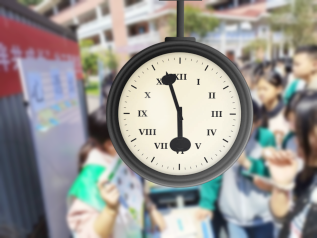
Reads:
5,57
